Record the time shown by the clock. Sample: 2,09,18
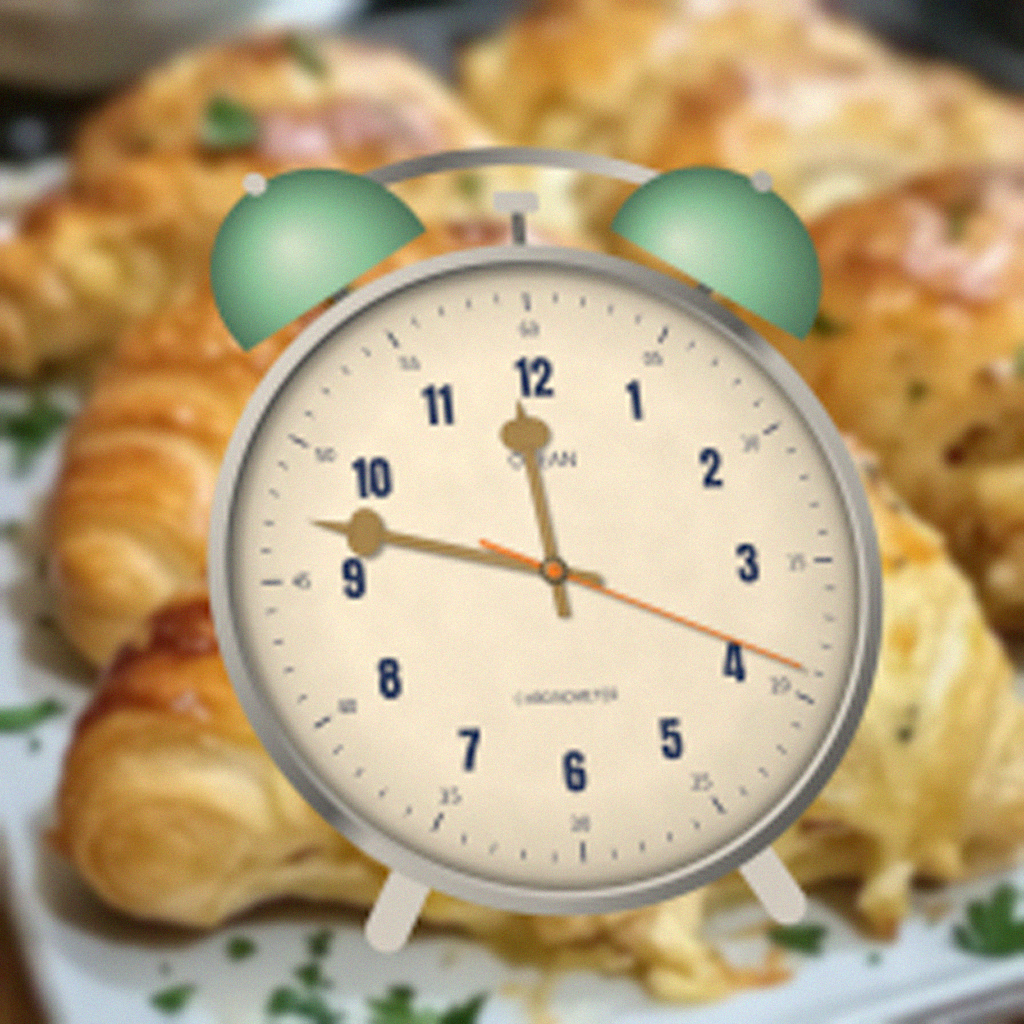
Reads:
11,47,19
